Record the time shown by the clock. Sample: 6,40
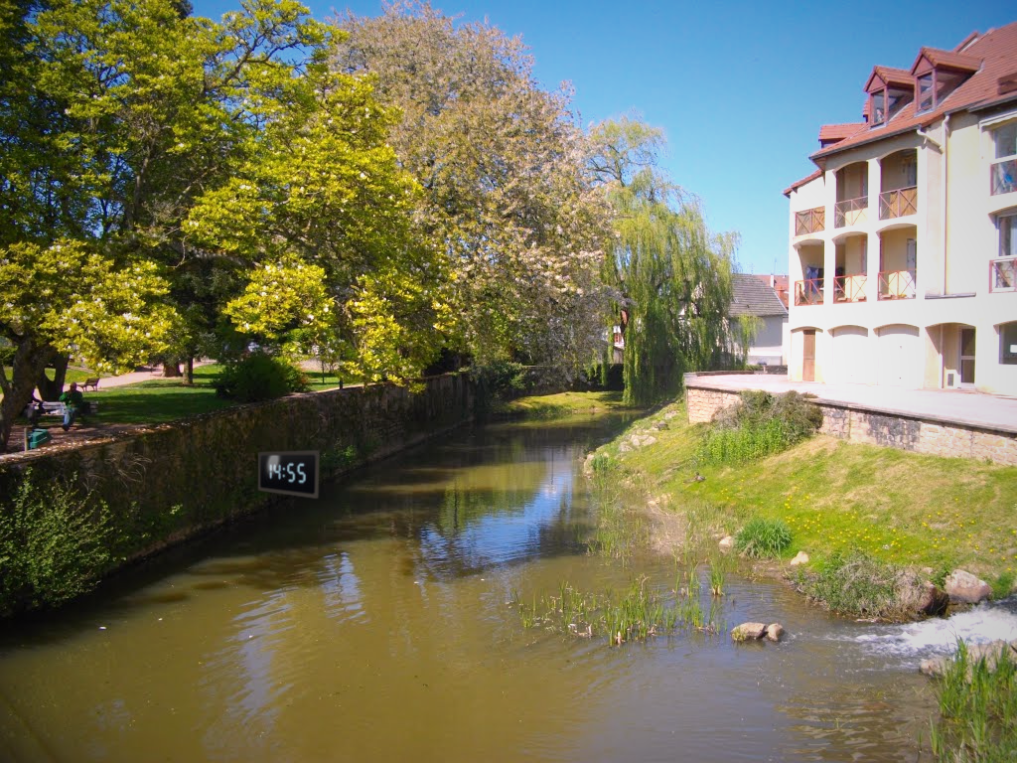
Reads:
14,55
